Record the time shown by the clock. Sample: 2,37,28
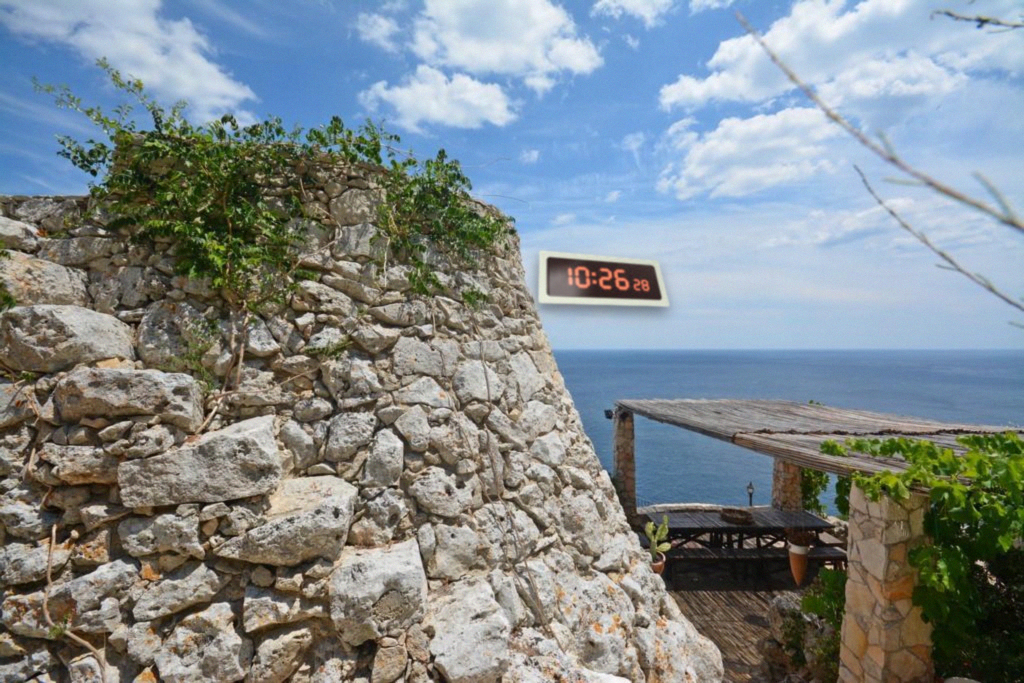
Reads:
10,26,28
